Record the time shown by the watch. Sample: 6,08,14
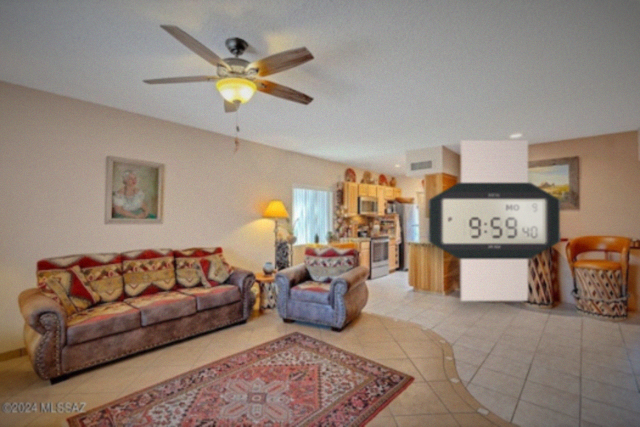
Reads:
9,59,40
